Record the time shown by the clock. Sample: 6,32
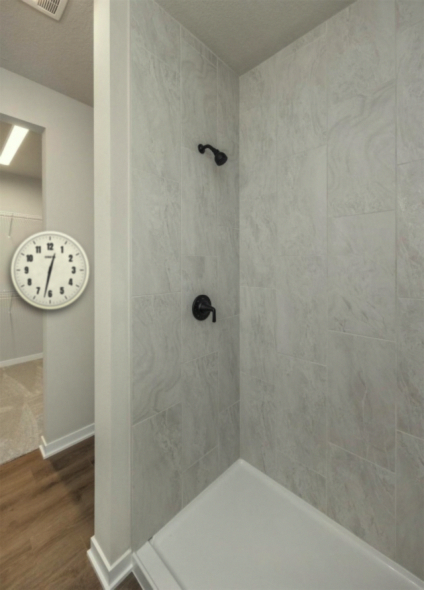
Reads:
12,32
